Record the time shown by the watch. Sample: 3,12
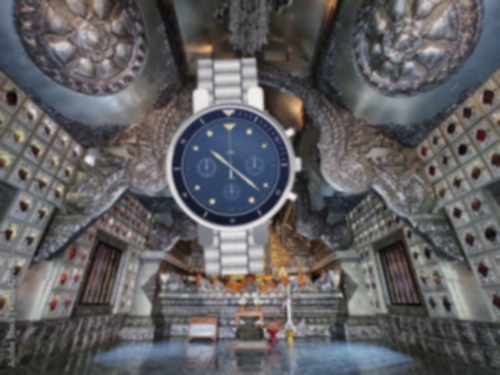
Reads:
10,22
